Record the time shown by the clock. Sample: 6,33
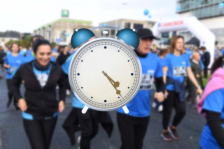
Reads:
4,24
